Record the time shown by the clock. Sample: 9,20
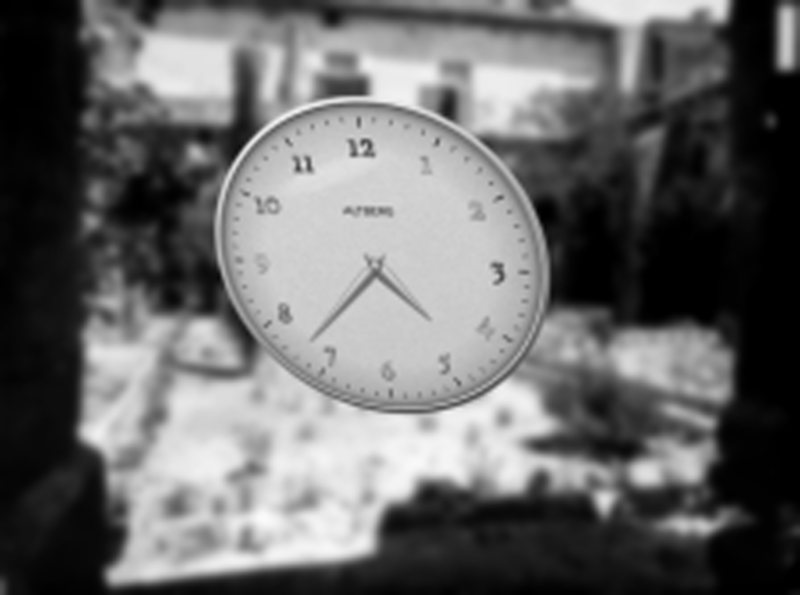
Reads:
4,37
